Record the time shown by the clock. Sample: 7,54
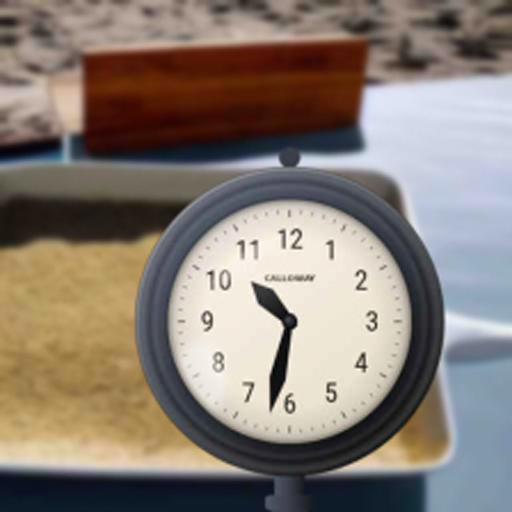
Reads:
10,32
